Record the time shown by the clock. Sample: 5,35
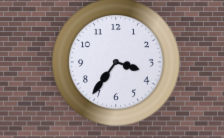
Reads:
3,36
